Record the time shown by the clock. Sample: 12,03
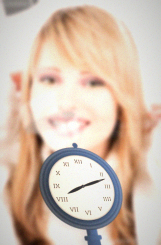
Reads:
8,12
